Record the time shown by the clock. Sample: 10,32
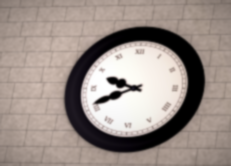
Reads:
9,41
